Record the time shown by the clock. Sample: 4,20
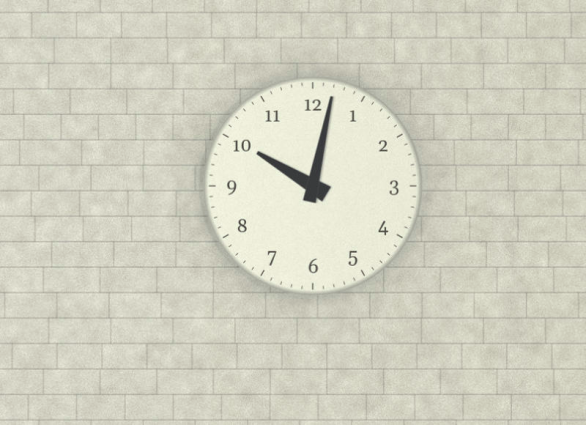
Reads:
10,02
